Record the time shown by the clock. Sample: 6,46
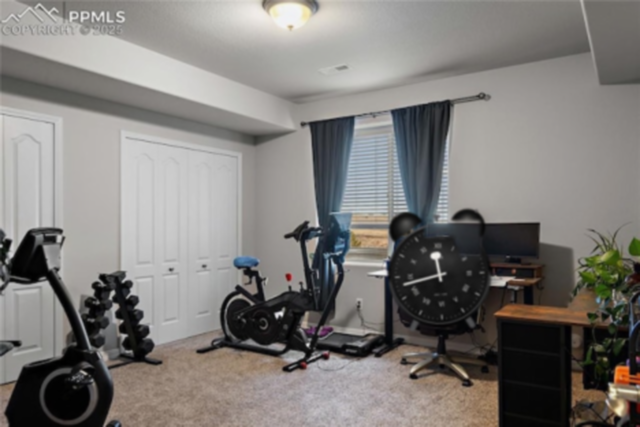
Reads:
11,43
